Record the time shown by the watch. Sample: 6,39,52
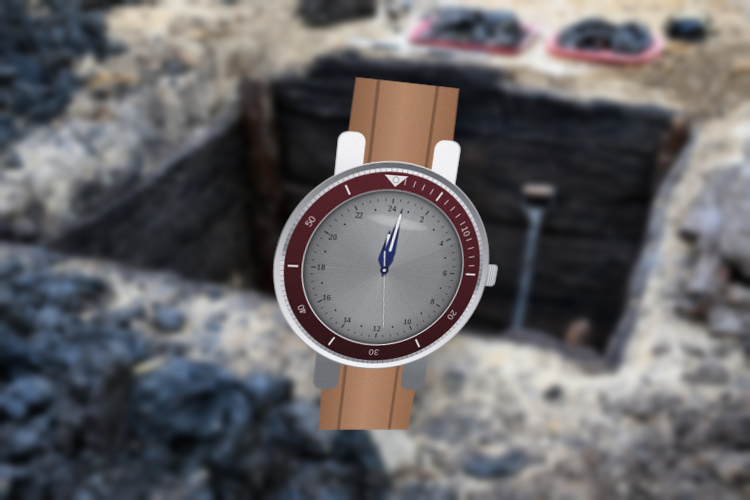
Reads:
0,01,29
